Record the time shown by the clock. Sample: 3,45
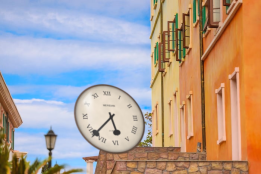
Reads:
5,38
